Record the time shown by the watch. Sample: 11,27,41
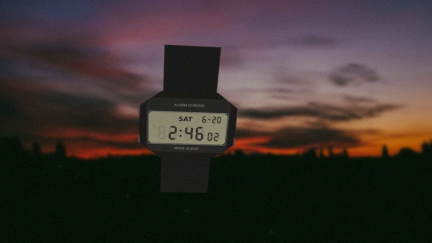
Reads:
2,46,02
